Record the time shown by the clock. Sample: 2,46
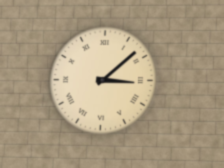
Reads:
3,08
